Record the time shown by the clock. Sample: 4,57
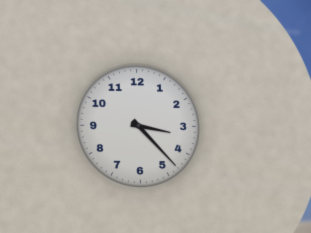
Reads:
3,23
